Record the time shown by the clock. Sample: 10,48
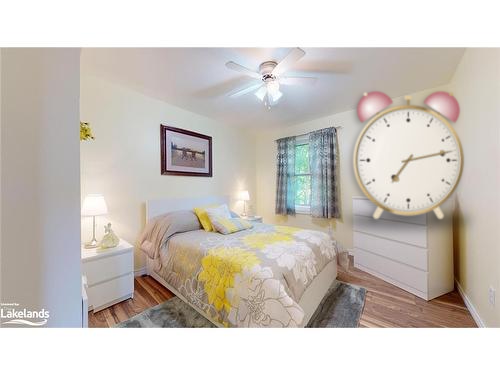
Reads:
7,13
